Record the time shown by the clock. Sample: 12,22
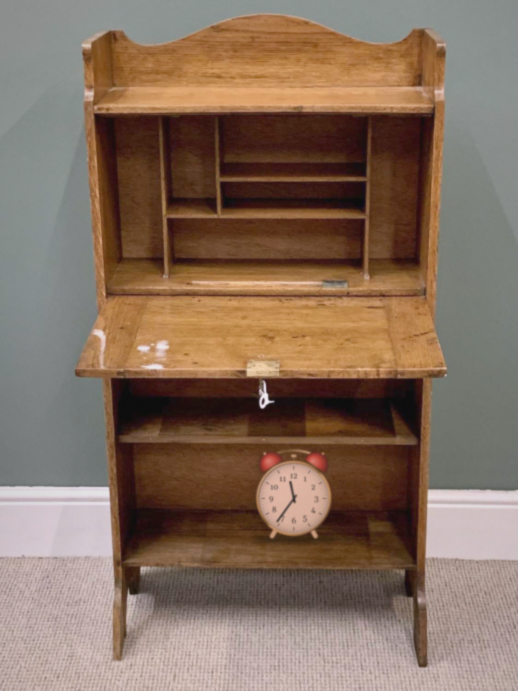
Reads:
11,36
